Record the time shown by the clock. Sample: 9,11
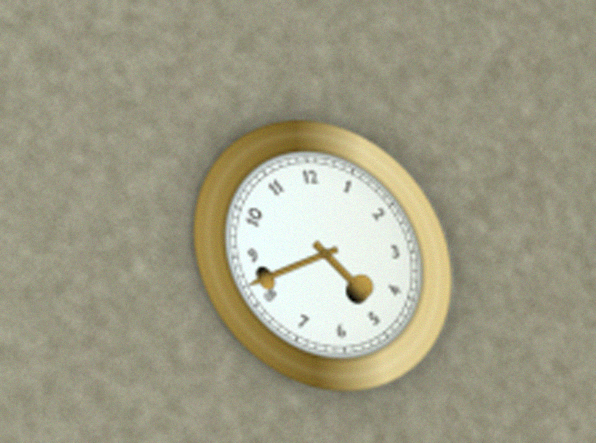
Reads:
4,42
